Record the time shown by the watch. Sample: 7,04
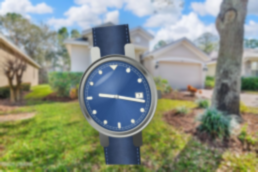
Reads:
9,17
